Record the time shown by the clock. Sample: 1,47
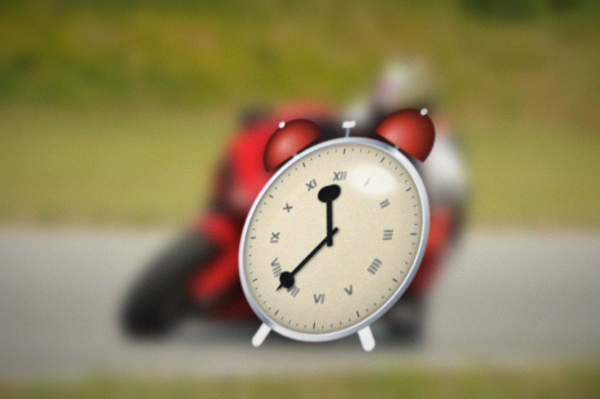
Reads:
11,37
